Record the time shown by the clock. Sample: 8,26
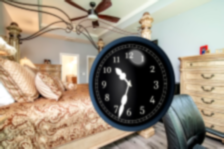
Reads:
10,33
